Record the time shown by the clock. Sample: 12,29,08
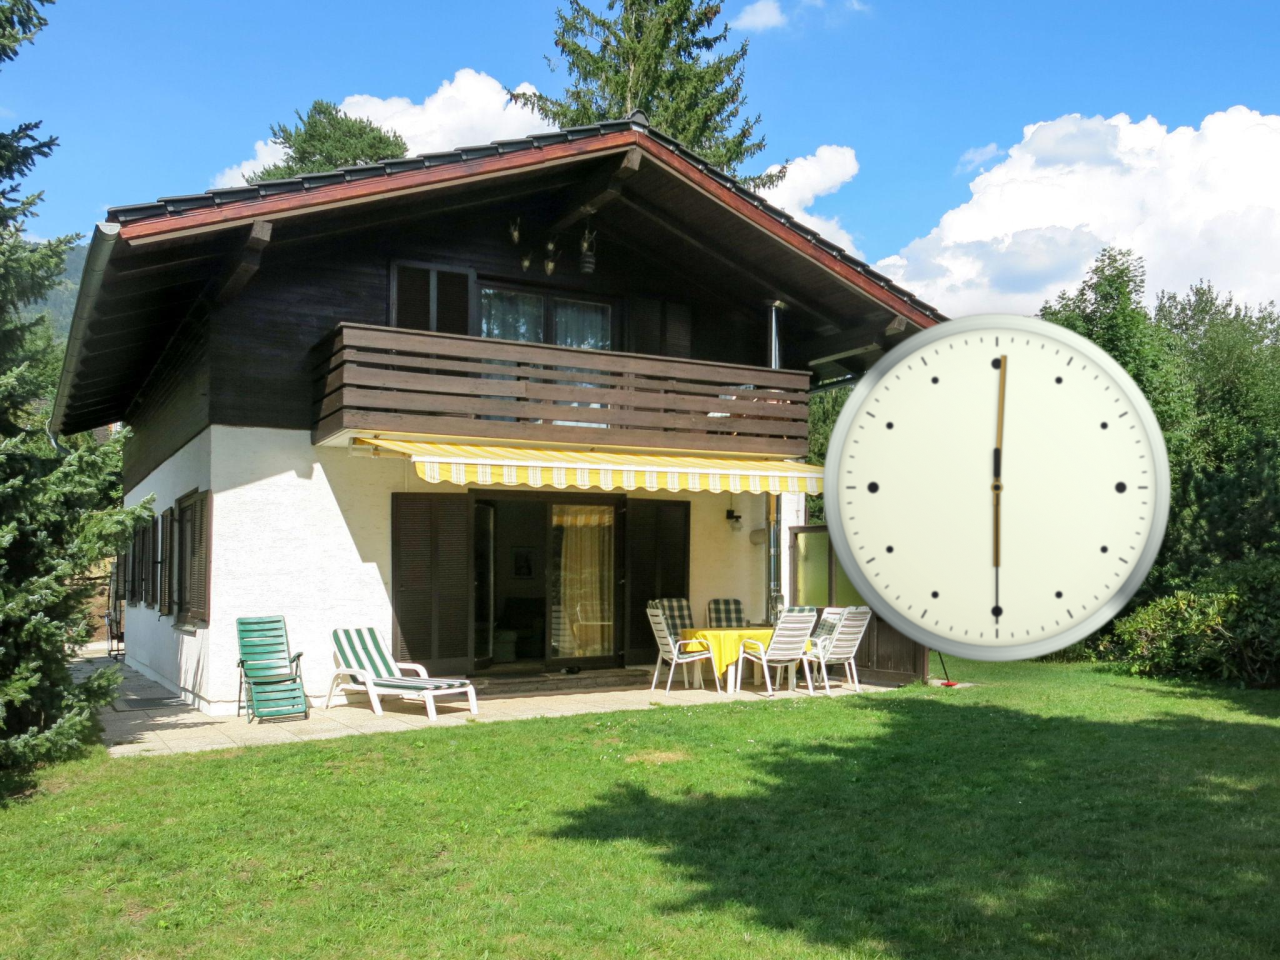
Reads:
6,00,30
